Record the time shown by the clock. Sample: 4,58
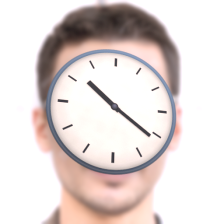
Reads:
10,21
